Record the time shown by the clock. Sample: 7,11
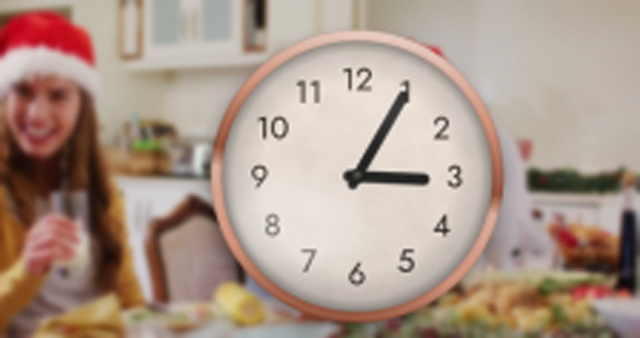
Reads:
3,05
